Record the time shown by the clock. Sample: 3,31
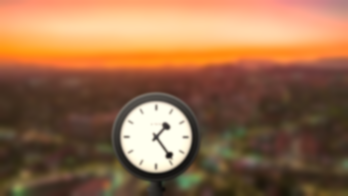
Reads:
1,24
